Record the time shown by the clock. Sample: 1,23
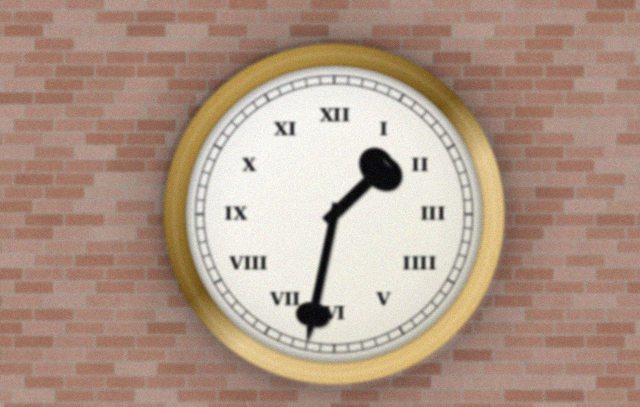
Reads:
1,32
